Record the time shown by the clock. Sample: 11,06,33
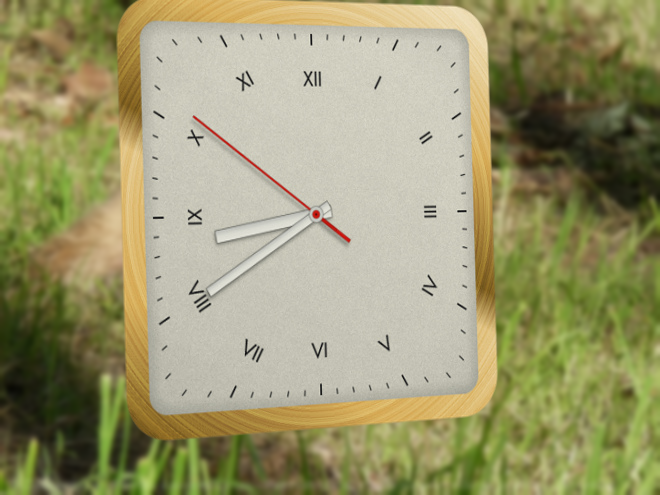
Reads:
8,39,51
